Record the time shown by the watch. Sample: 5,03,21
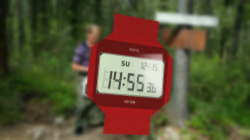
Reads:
14,55,36
